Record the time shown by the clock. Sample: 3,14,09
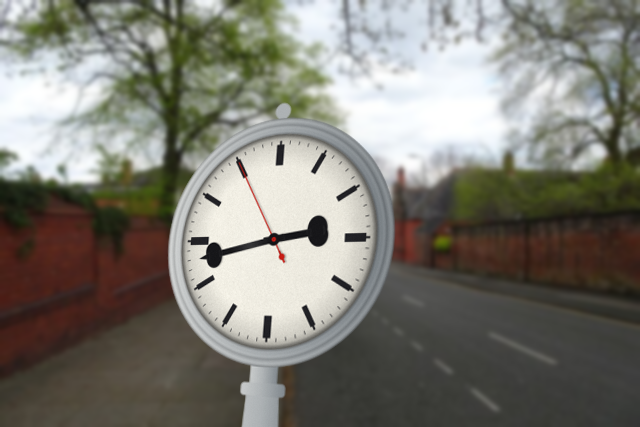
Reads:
2,42,55
